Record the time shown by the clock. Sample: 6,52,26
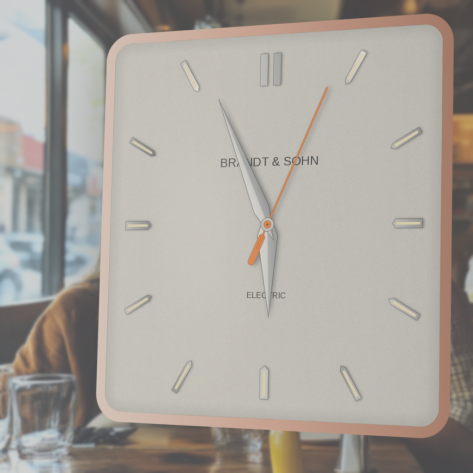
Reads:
5,56,04
